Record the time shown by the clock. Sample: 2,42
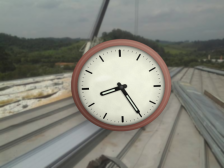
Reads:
8,25
